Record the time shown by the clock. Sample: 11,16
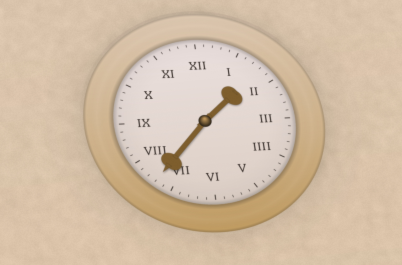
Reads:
1,37
